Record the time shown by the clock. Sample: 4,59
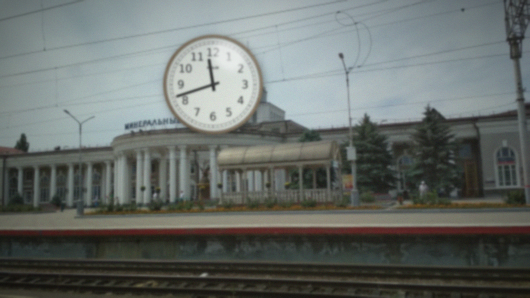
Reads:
11,42
